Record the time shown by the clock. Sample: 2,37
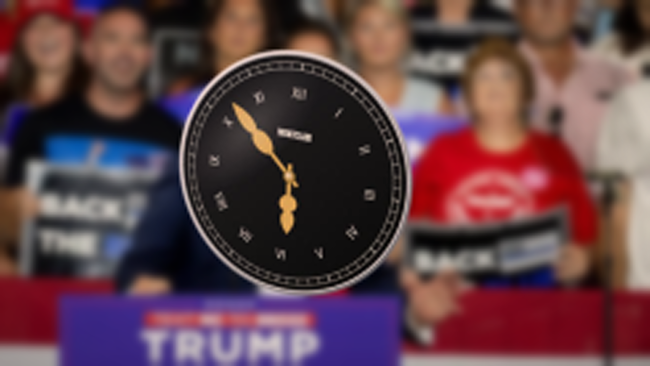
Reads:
5,52
